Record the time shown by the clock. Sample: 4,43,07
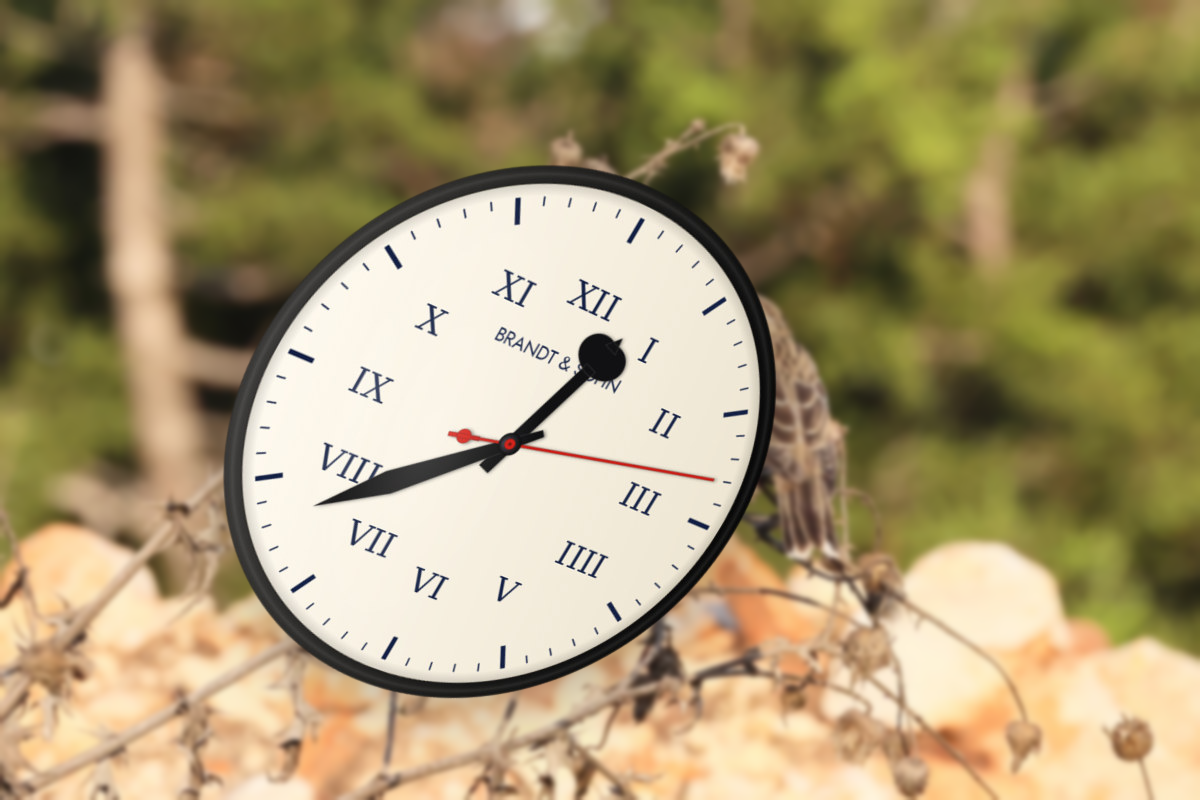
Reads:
12,38,13
